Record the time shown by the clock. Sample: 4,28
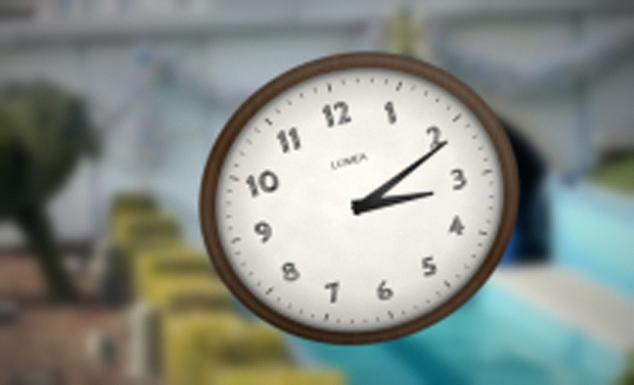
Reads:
3,11
